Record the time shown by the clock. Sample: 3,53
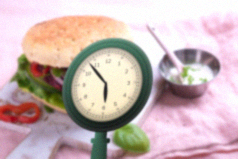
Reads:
5,53
